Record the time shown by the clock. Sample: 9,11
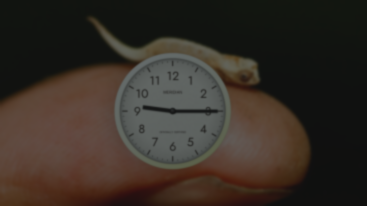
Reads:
9,15
